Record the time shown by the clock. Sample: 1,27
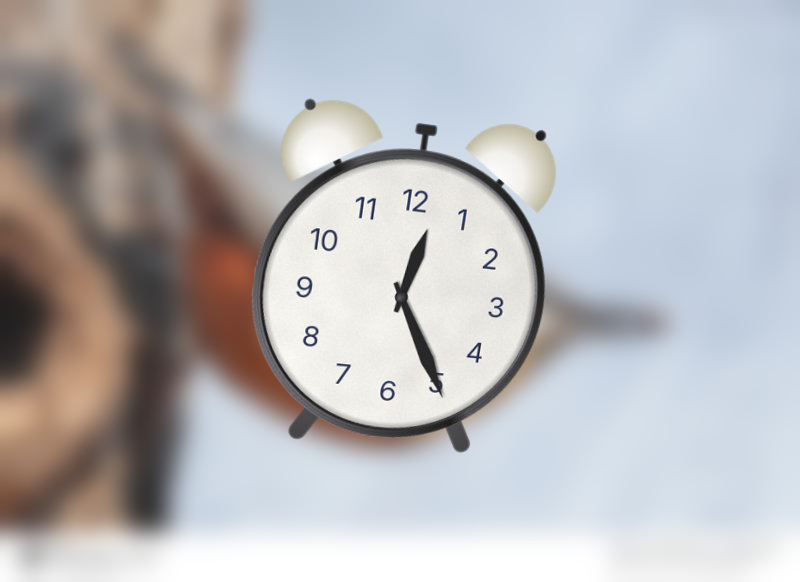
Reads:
12,25
